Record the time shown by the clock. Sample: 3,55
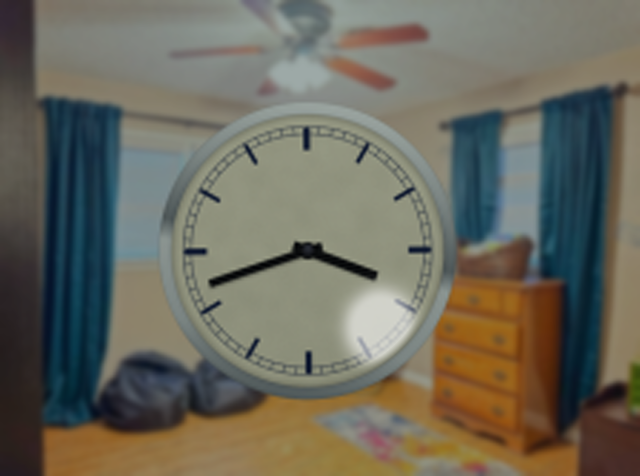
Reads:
3,42
